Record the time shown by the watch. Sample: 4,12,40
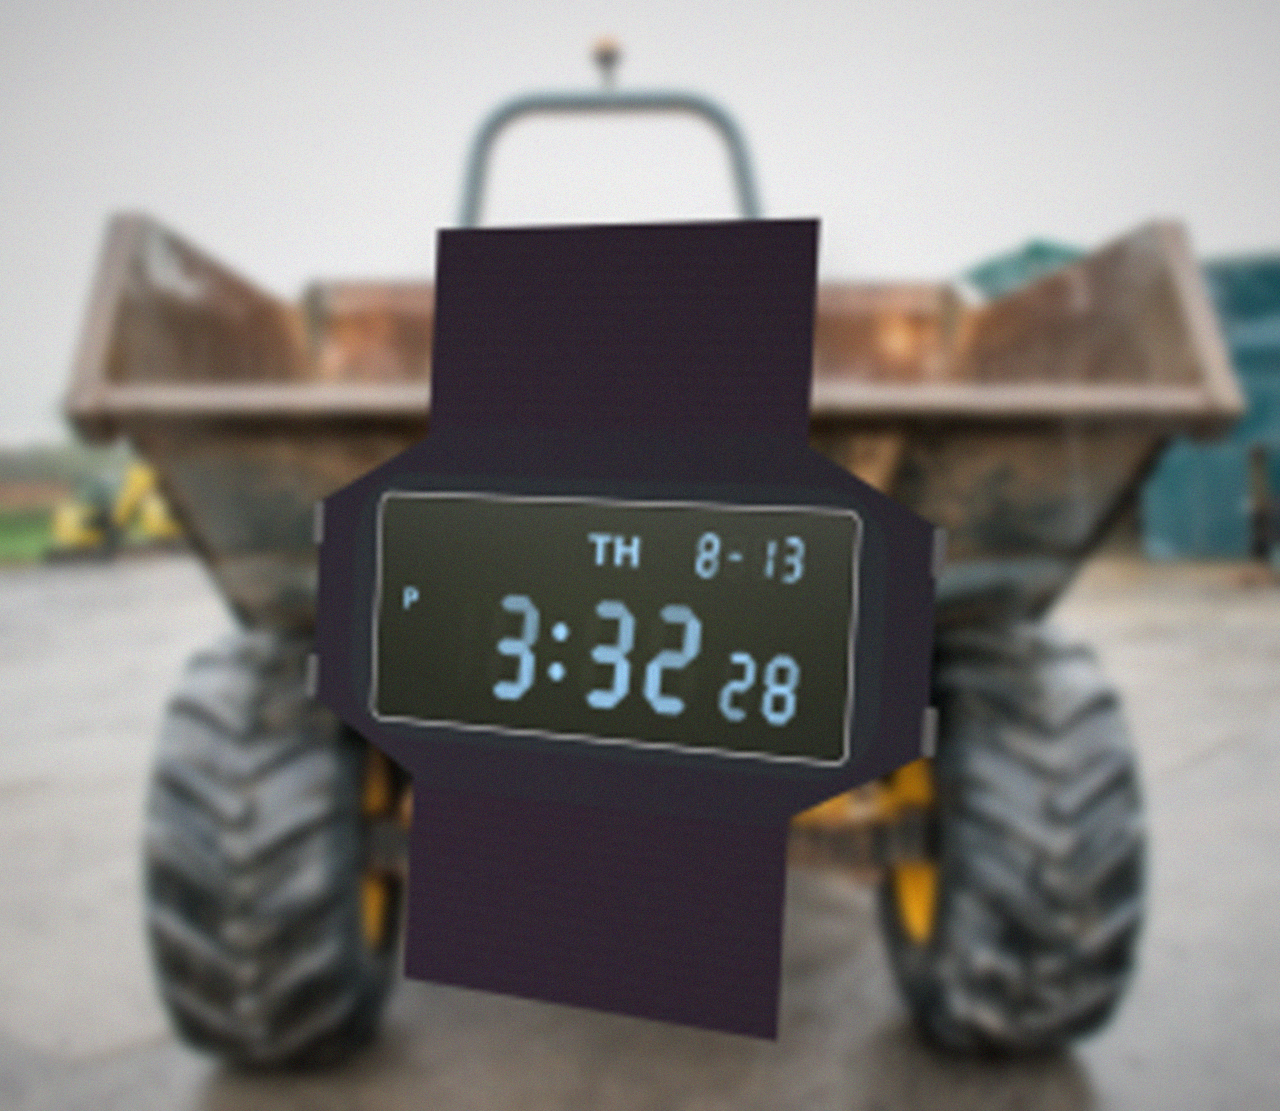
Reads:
3,32,28
